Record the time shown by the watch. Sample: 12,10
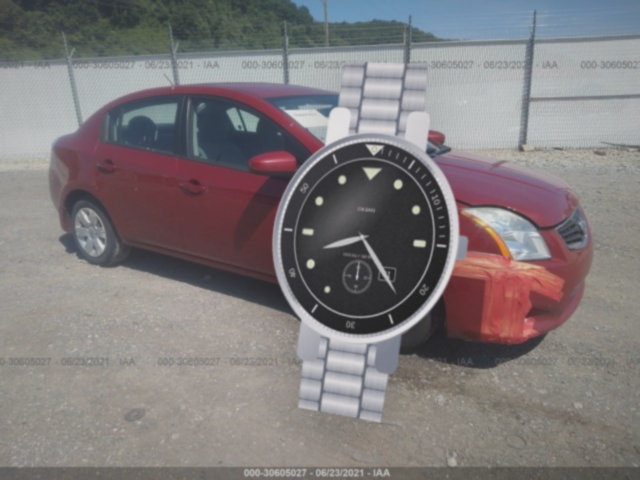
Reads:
8,23
